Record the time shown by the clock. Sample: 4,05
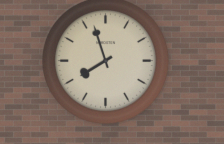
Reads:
7,57
